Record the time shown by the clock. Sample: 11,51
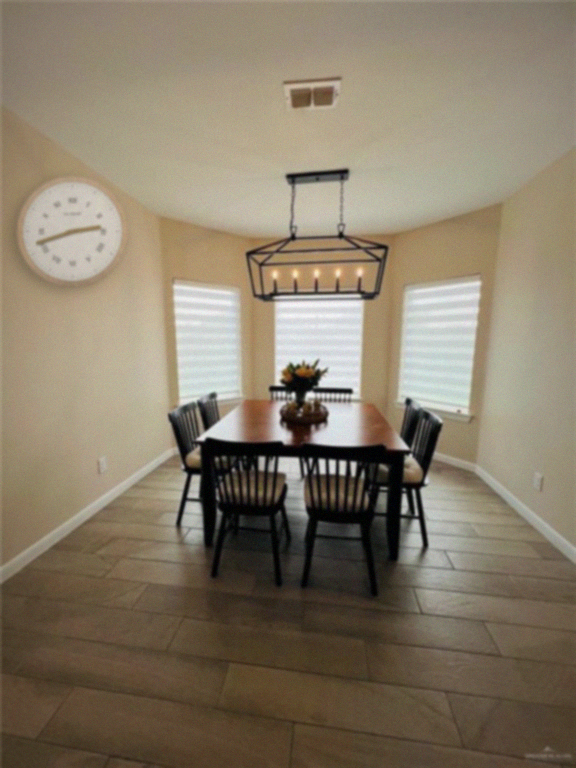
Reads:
2,42
